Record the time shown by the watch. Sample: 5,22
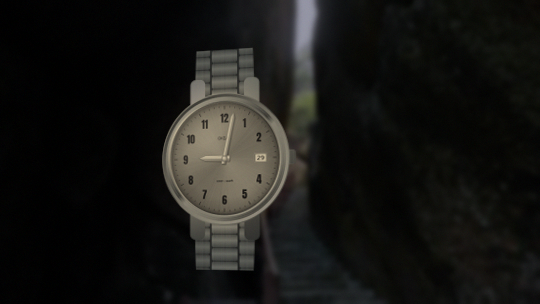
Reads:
9,02
